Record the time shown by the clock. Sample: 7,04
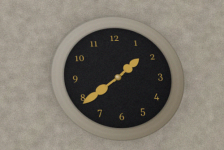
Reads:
1,39
